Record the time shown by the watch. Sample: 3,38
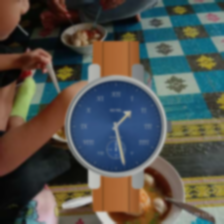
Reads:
1,28
